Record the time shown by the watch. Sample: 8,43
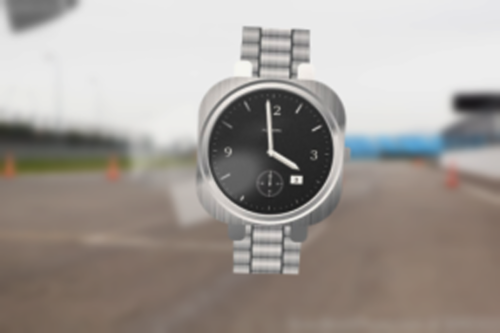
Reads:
3,59
